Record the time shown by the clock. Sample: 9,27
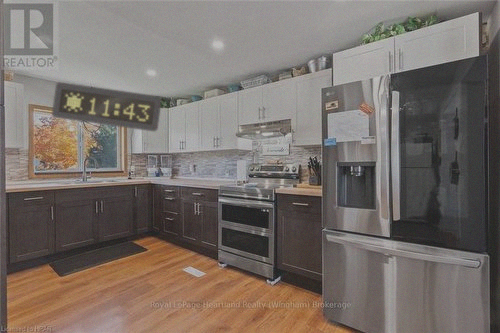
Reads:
11,43
